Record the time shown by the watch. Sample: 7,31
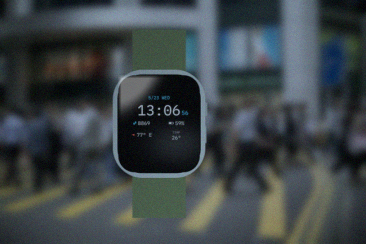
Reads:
13,06
